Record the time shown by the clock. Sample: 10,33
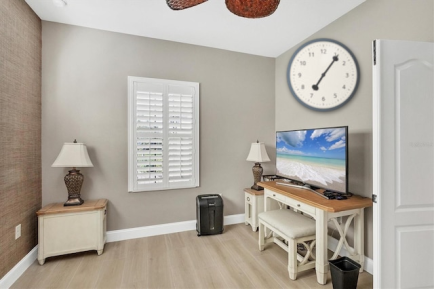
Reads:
7,06
